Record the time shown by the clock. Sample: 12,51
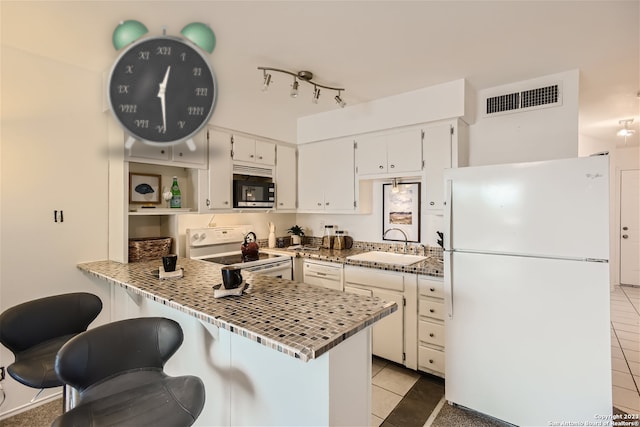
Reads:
12,29
